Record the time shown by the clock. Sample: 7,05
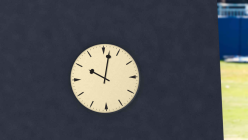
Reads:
10,02
